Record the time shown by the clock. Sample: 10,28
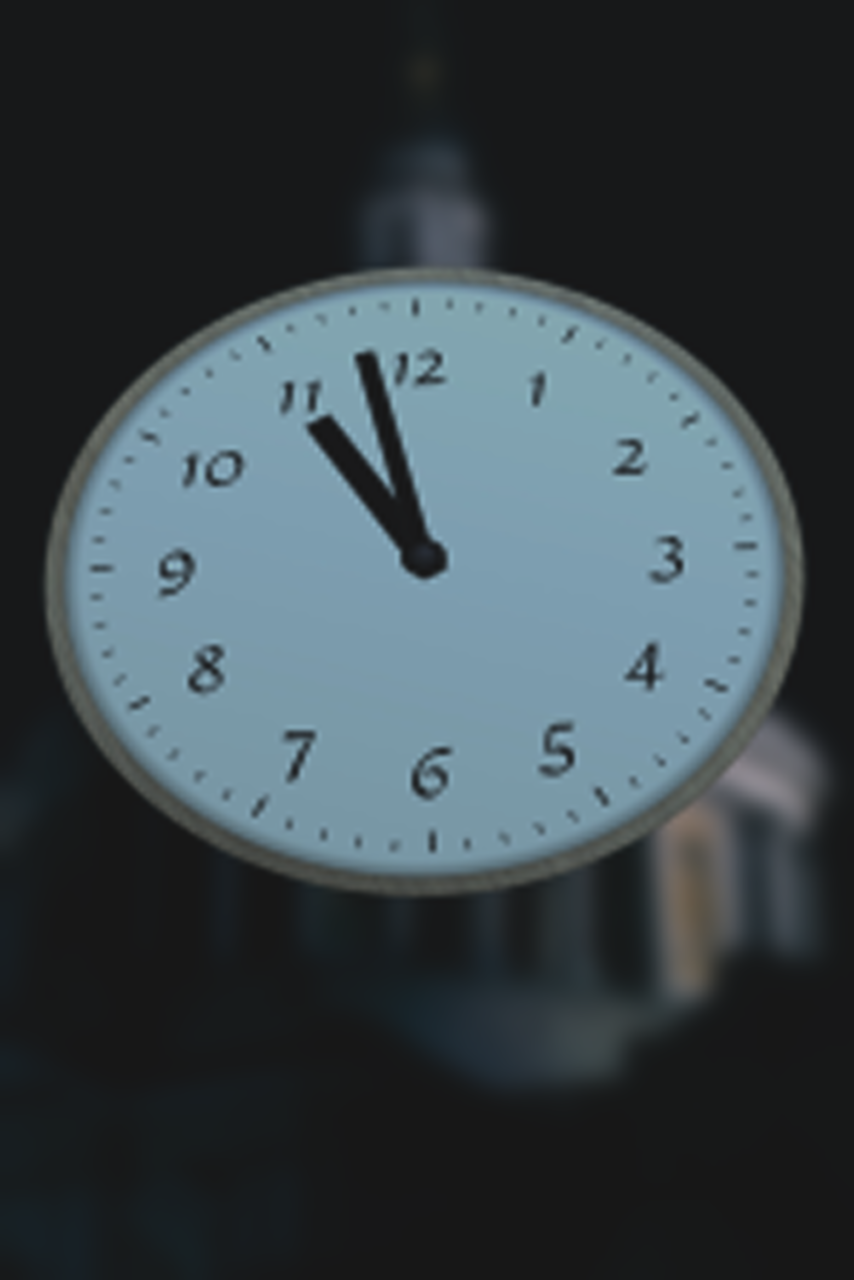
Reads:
10,58
